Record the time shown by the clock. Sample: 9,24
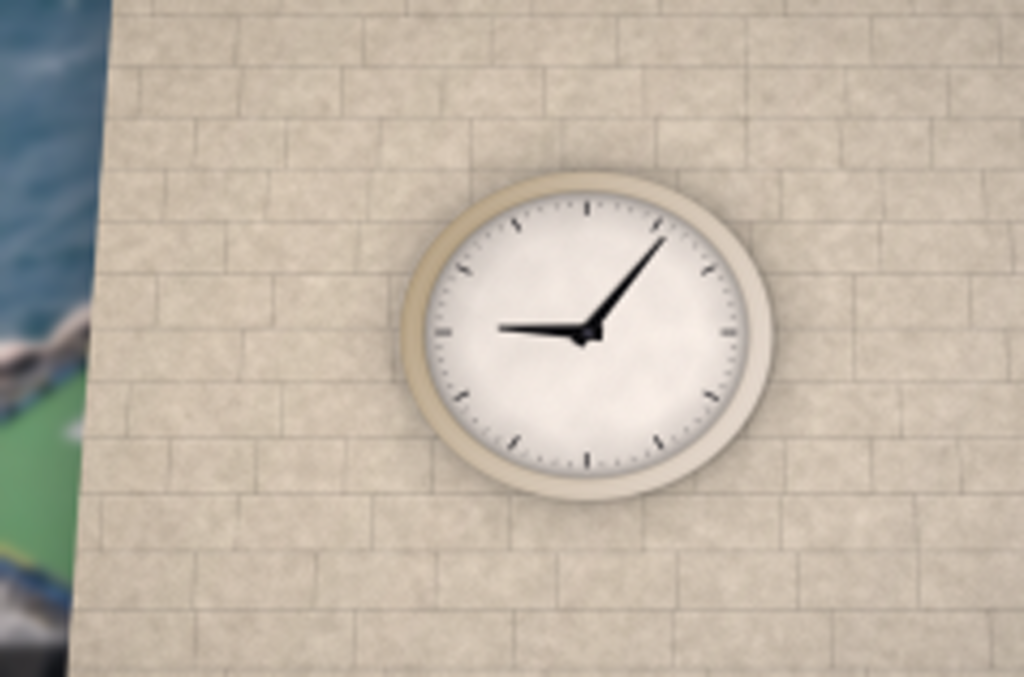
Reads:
9,06
